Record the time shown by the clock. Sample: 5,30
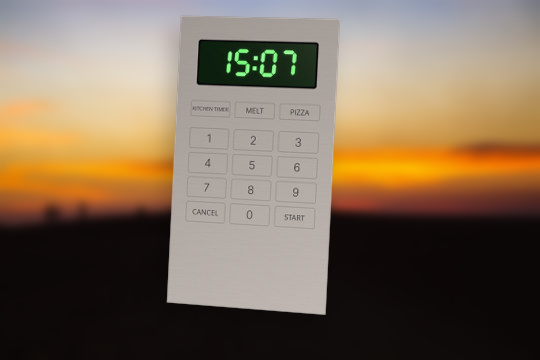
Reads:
15,07
